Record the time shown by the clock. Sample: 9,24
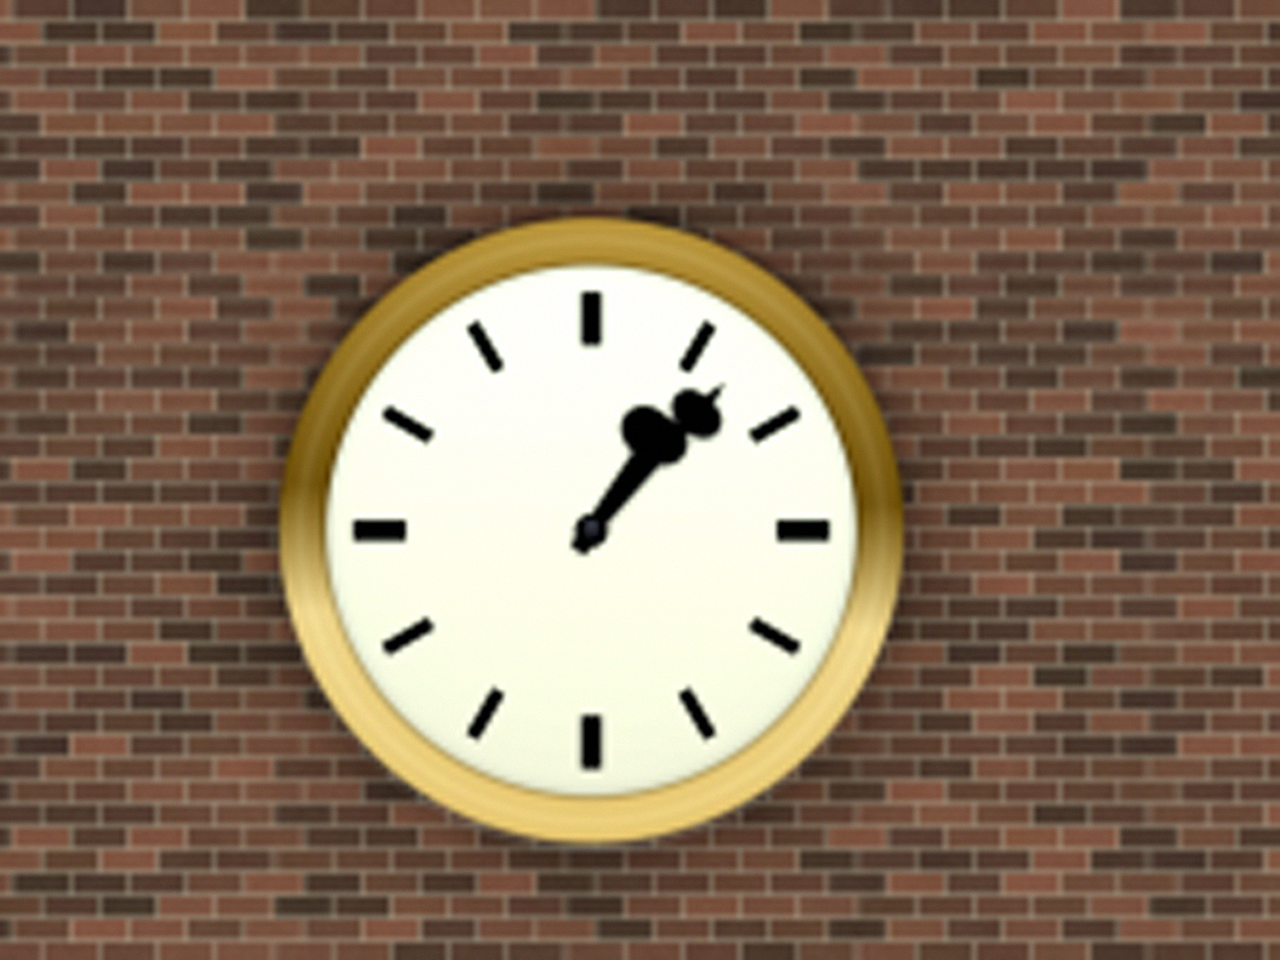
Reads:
1,07
